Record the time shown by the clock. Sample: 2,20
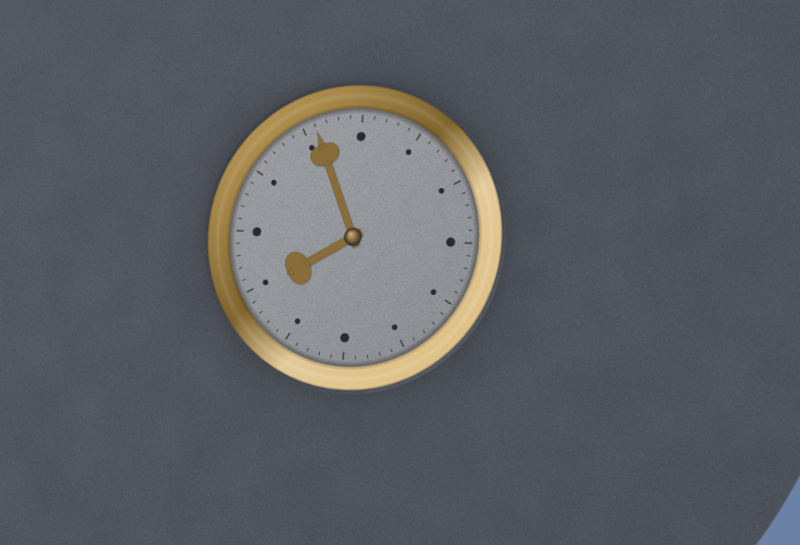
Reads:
7,56
